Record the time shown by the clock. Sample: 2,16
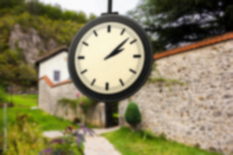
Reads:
2,08
